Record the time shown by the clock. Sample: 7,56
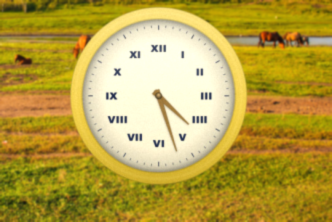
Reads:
4,27
